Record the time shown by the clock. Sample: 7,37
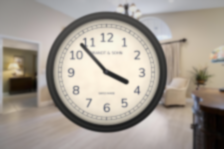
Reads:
3,53
